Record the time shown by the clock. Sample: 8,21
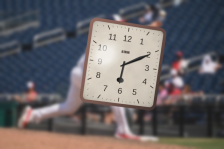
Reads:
6,10
